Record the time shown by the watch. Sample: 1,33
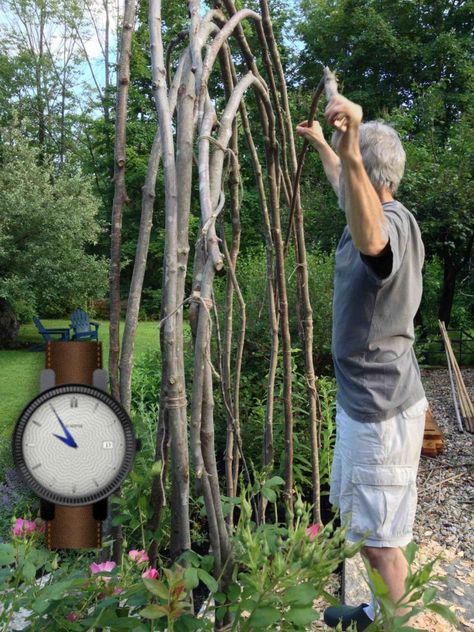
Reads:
9,55
